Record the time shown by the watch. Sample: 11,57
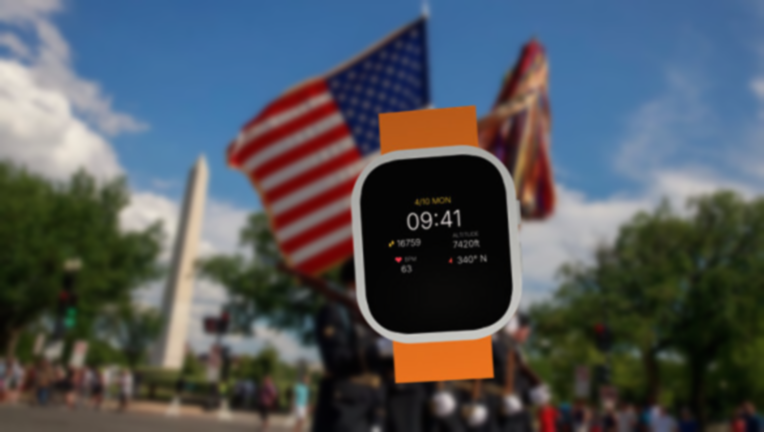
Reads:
9,41
